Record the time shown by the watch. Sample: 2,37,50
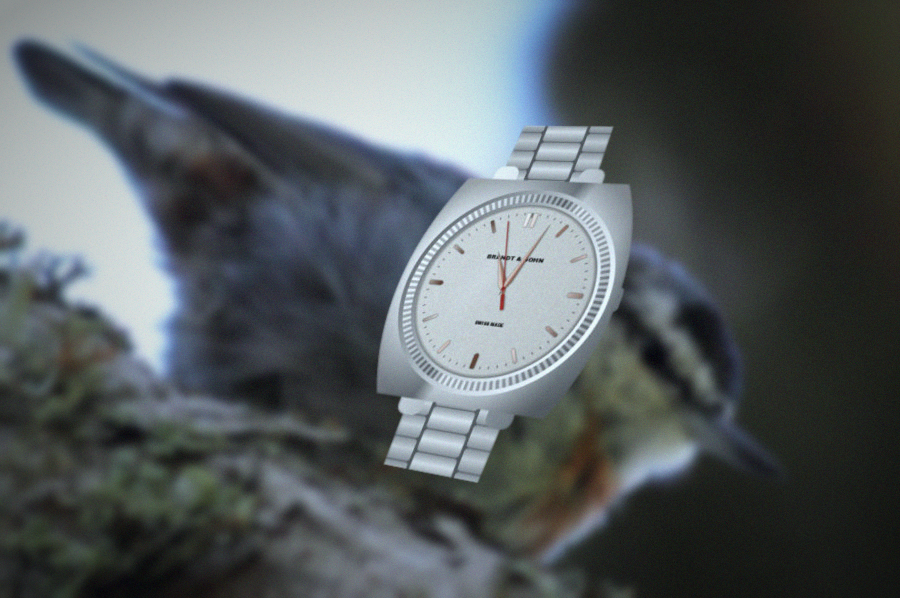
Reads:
11,02,57
